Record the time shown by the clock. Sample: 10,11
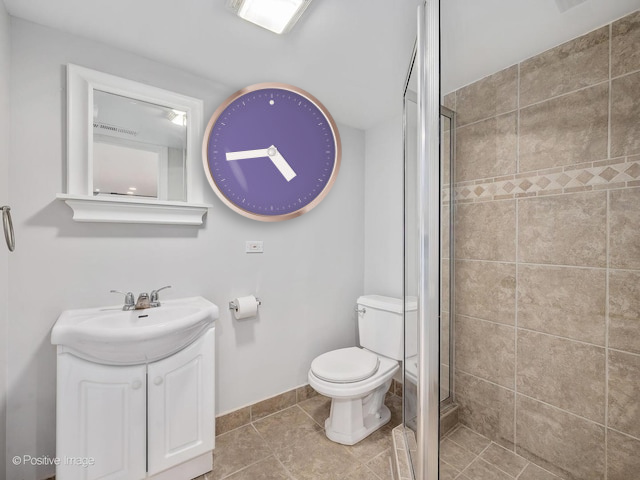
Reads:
4,44
